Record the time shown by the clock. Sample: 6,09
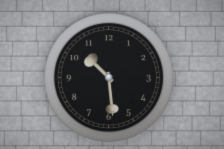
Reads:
10,29
